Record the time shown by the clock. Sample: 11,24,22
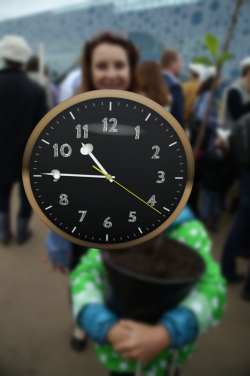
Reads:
10,45,21
